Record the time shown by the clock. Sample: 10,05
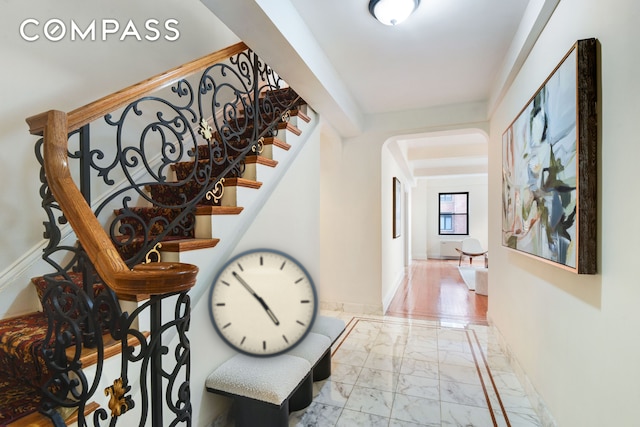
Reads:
4,53
